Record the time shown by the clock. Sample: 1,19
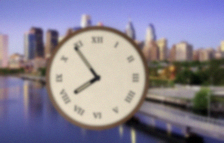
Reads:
7,54
